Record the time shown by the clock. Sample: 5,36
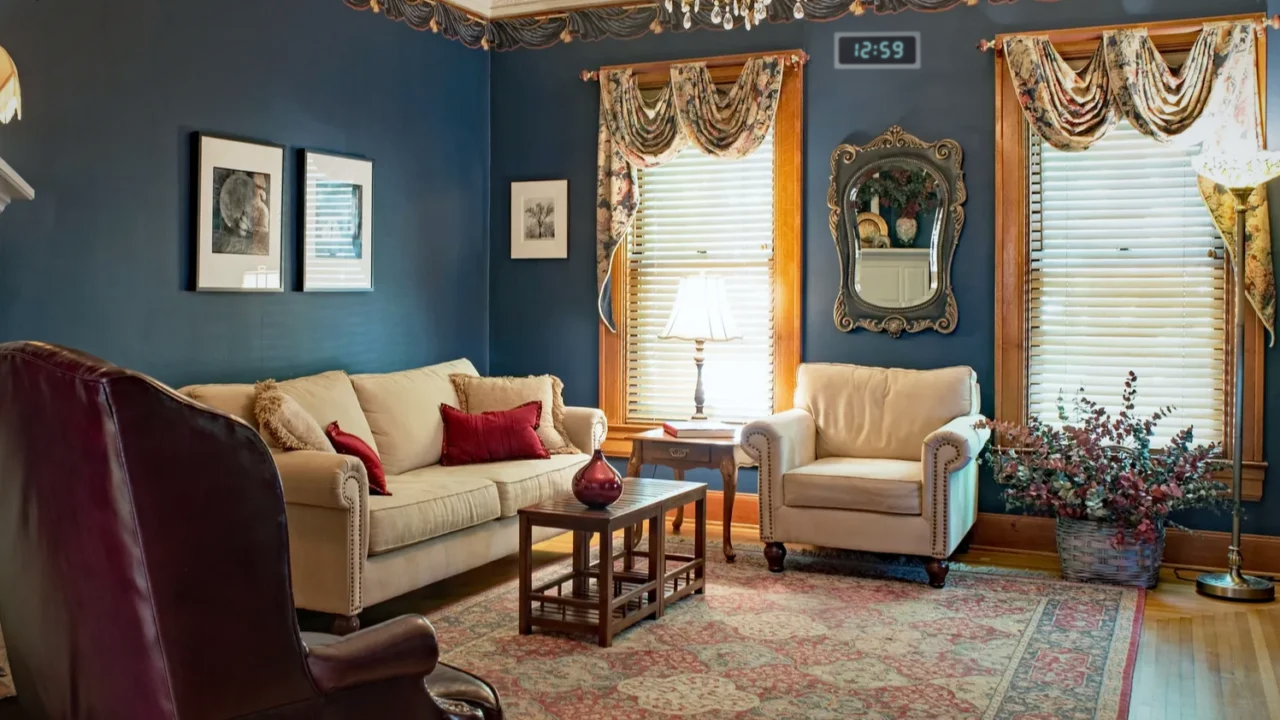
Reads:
12,59
